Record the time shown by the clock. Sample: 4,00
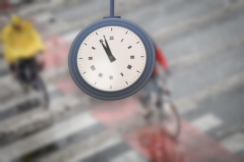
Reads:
10,57
